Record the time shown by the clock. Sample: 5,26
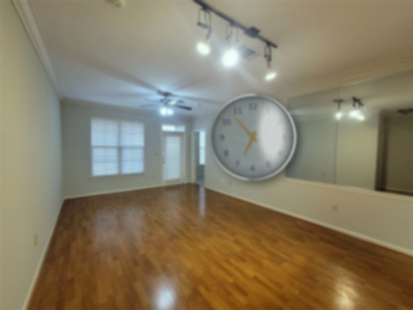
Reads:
6,53
